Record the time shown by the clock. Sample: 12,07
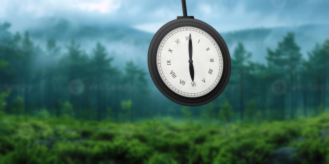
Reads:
6,01
